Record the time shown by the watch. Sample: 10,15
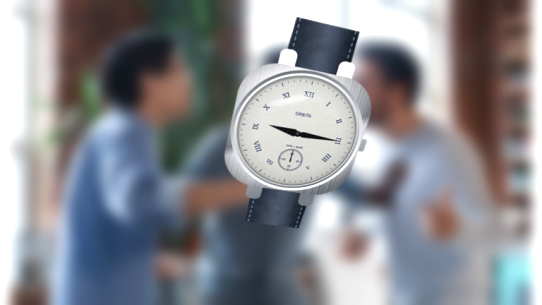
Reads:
9,15
